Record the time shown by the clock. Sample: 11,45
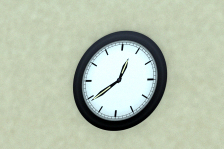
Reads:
12,39
